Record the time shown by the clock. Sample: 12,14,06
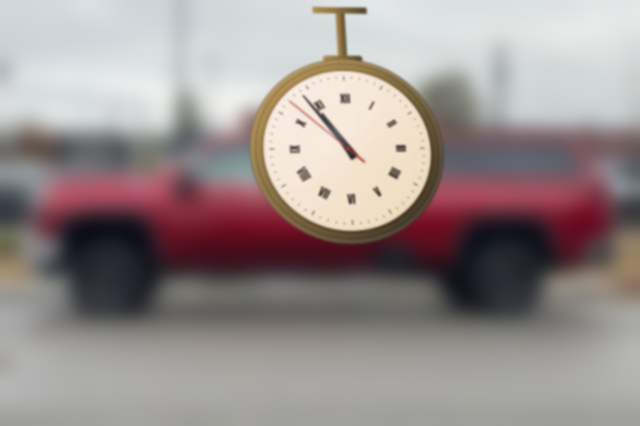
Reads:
10,53,52
